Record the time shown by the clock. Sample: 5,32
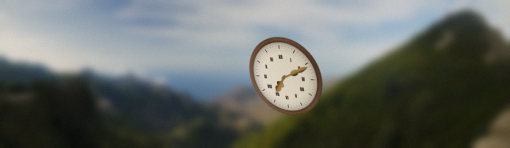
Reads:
7,11
